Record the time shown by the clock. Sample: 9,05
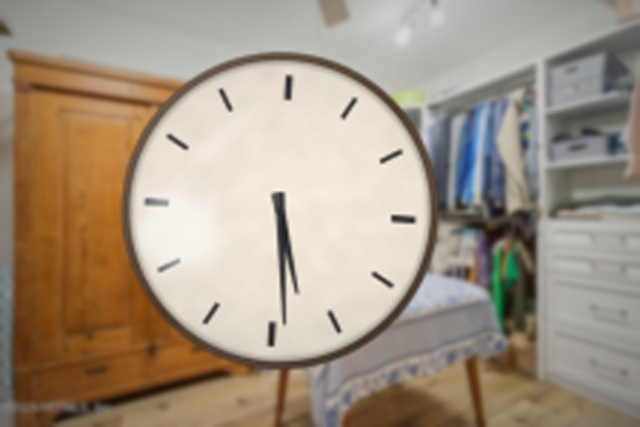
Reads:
5,29
